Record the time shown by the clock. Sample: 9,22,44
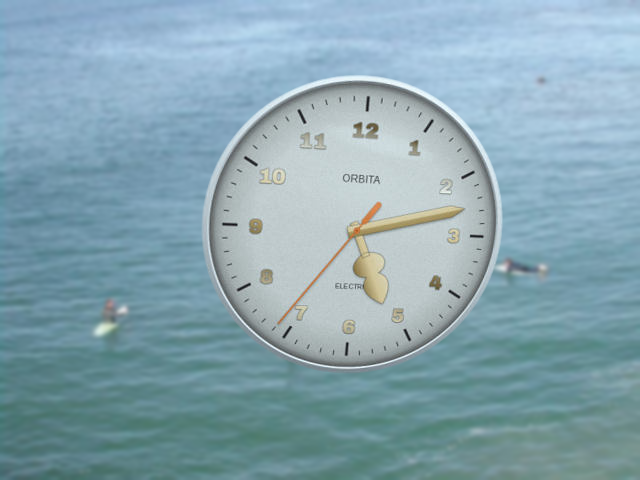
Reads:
5,12,36
